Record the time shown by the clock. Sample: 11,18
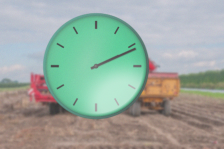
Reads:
2,11
